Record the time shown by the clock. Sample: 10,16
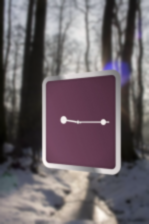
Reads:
9,15
